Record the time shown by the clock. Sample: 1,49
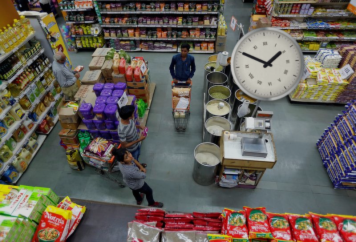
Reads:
1,50
